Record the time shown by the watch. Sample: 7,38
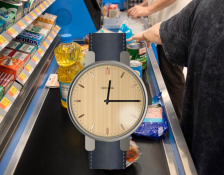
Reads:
12,15
